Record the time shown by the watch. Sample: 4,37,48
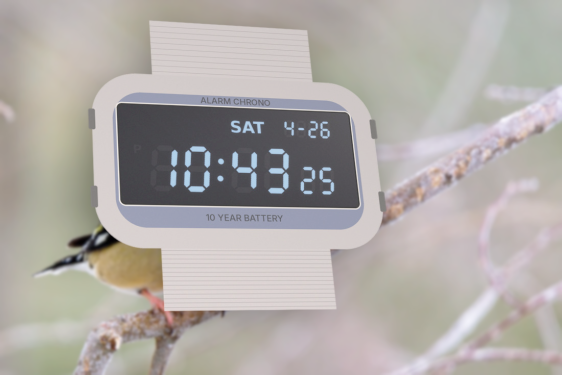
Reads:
10,43,25
